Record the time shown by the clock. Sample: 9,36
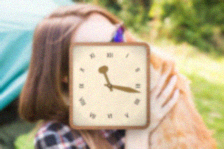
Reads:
11,17
